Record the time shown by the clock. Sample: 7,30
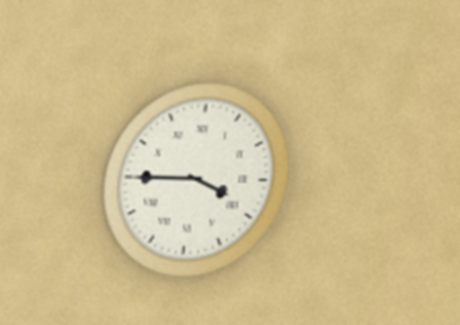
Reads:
3,45
